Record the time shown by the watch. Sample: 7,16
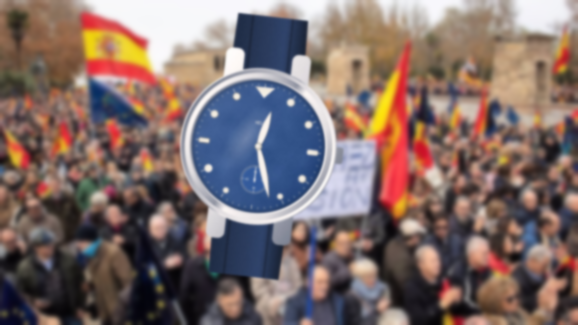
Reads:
12,27
